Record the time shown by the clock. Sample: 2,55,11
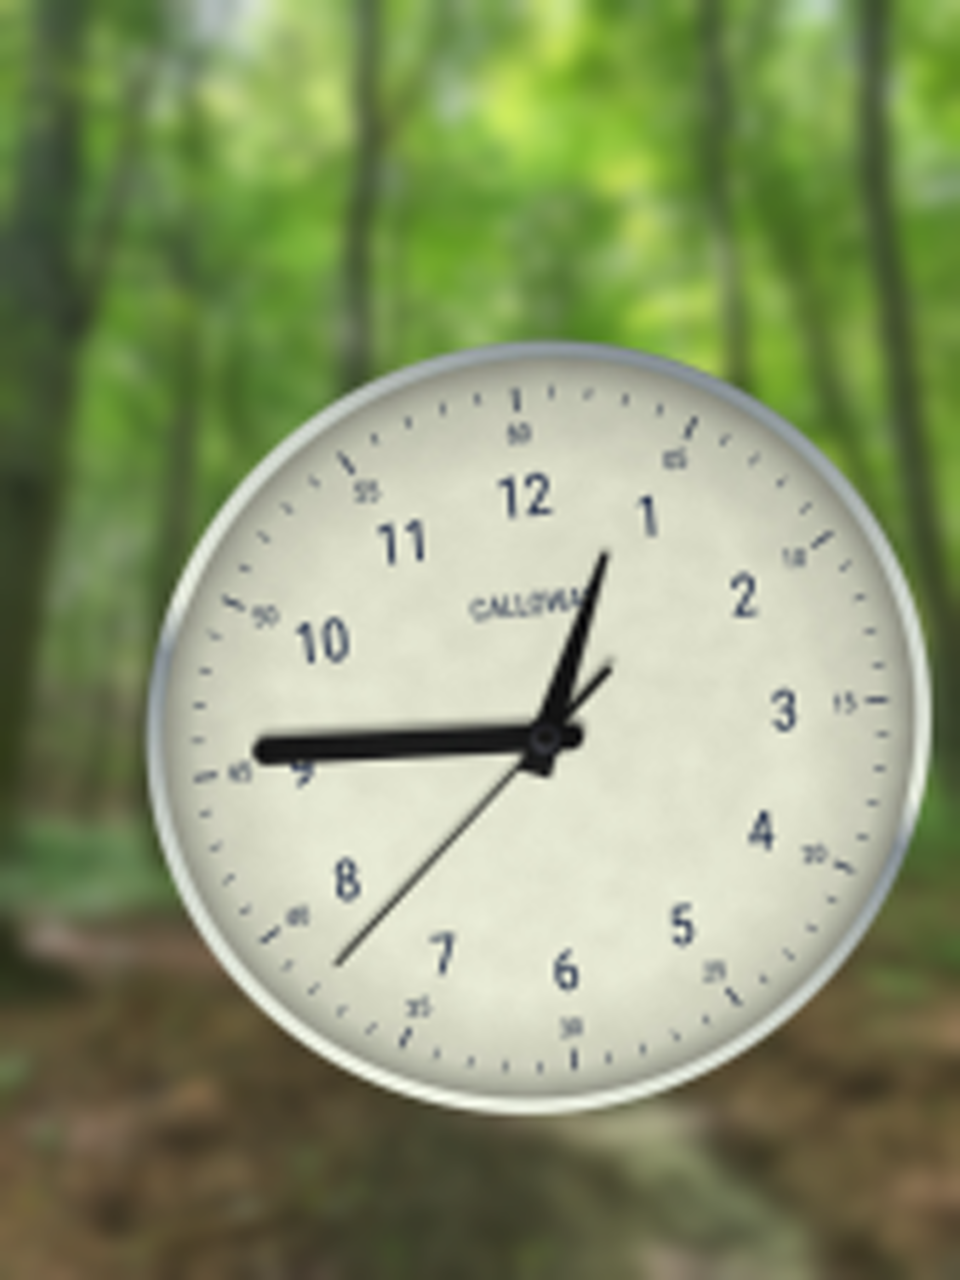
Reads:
12,45,38
